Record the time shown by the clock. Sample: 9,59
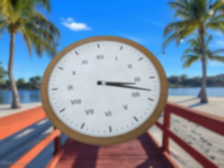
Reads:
3,18
